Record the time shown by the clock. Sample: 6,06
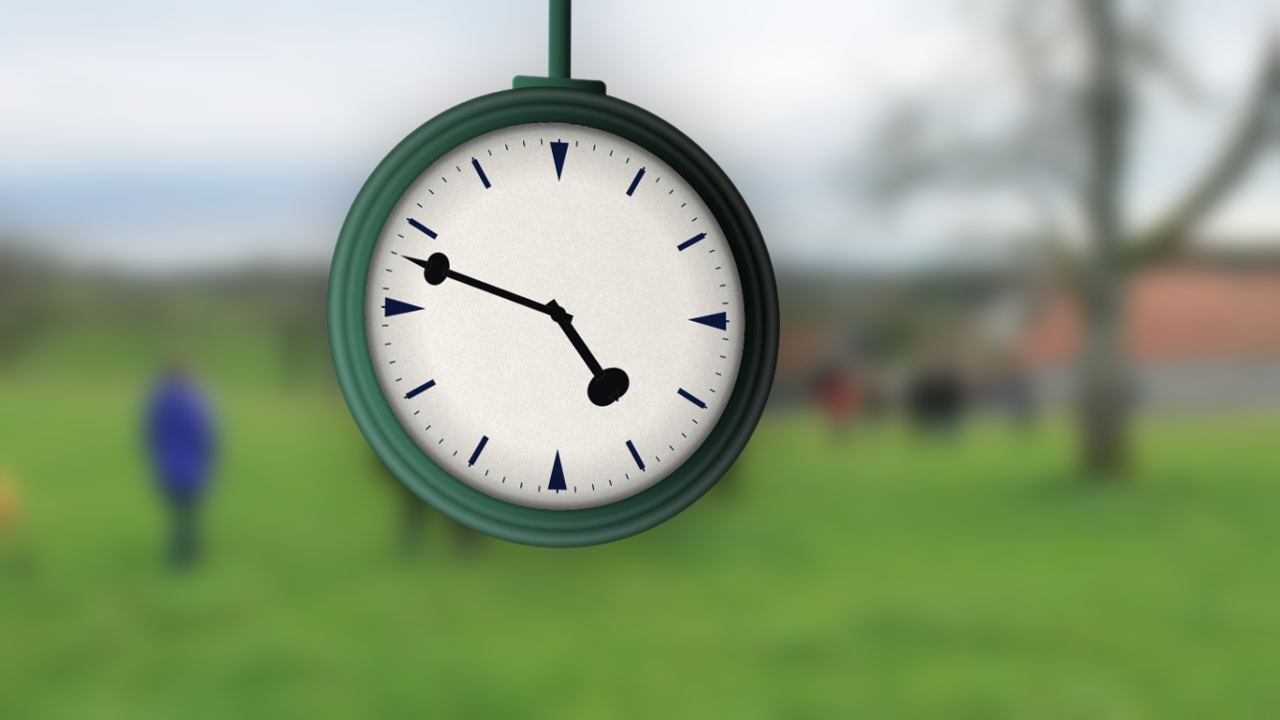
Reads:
4,48
